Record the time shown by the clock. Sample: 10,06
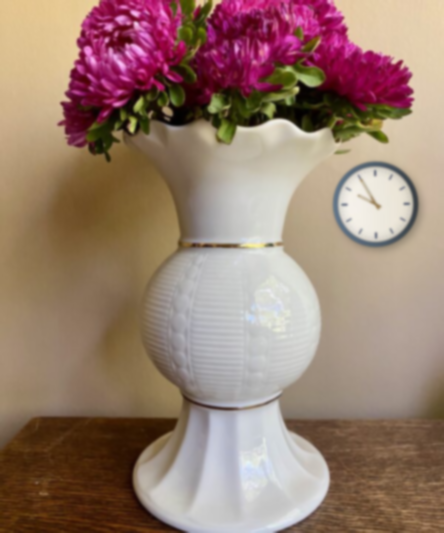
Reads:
9,55
